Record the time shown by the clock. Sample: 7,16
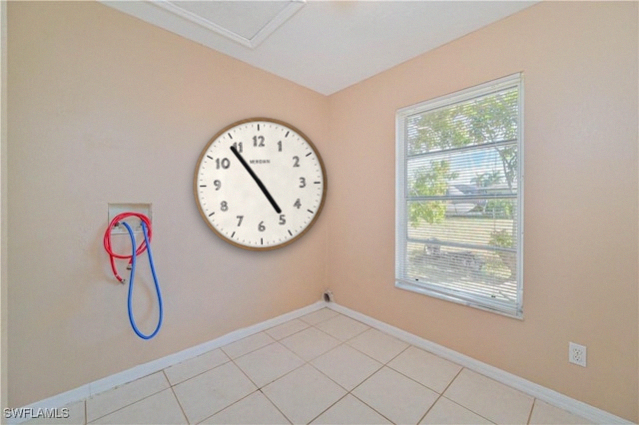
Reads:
4,54
